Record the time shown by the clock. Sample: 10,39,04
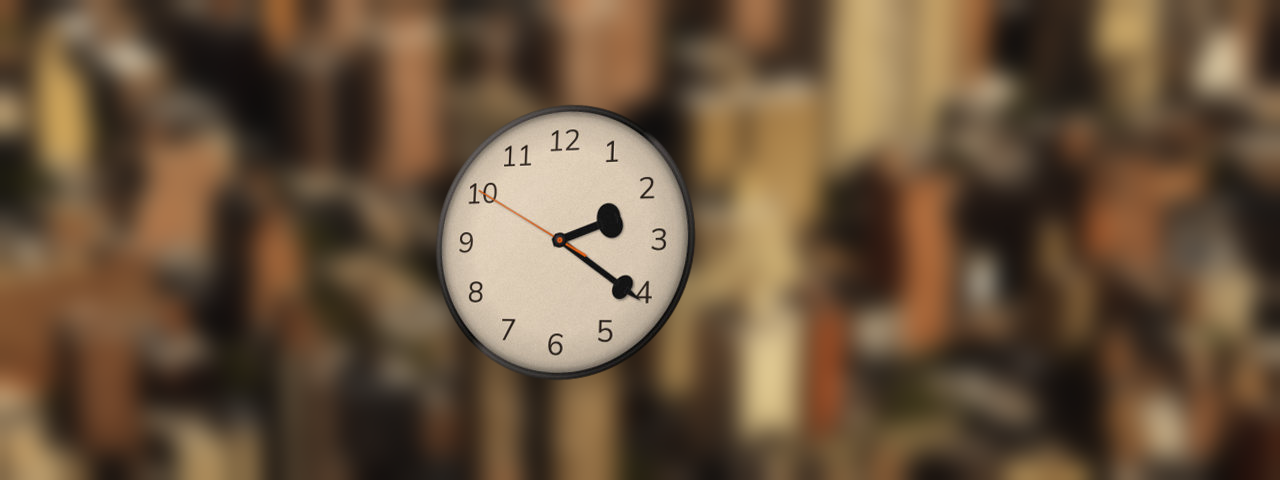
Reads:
2,20,50
